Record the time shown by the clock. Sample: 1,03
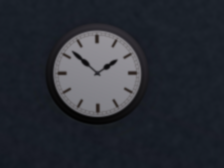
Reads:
1,52
